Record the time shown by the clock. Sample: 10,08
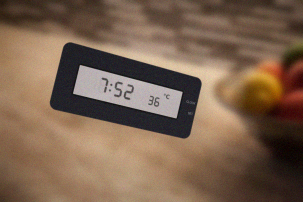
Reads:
7,52
